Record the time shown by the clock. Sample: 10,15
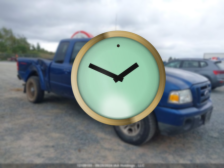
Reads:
1,49
